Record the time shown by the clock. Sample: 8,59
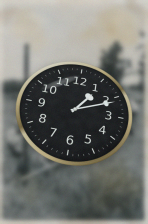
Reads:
1,11
